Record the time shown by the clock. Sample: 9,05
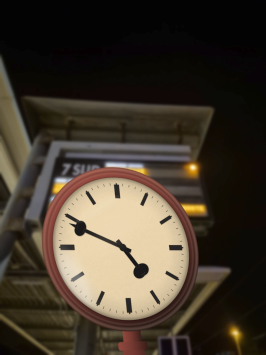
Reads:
4,49
